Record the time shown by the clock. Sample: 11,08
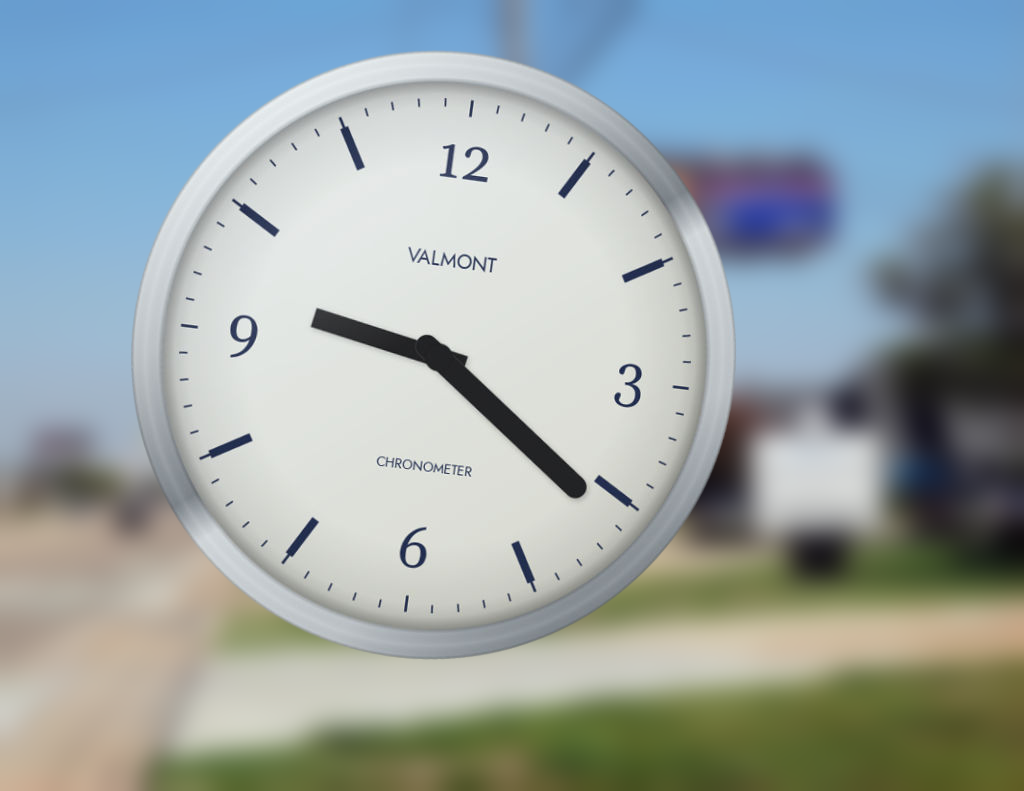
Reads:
9,21
